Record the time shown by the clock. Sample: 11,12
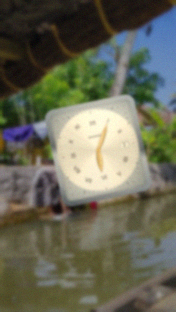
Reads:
6,05
